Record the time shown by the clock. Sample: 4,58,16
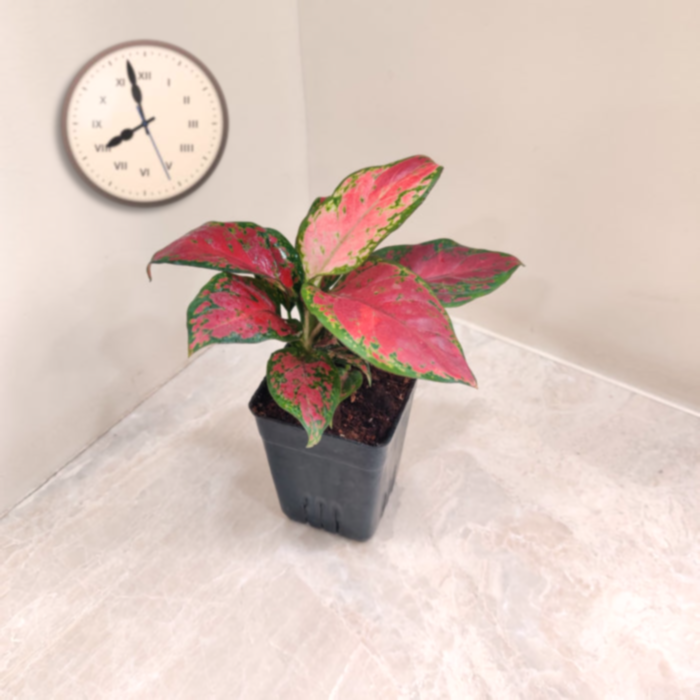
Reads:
7,57,26
